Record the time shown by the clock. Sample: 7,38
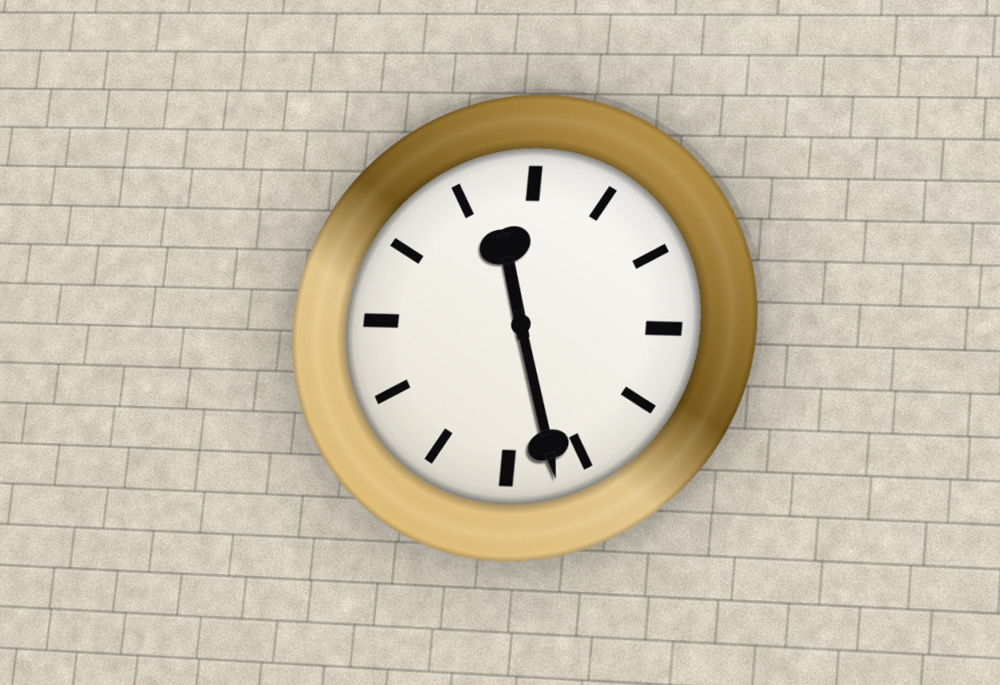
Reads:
11,27
